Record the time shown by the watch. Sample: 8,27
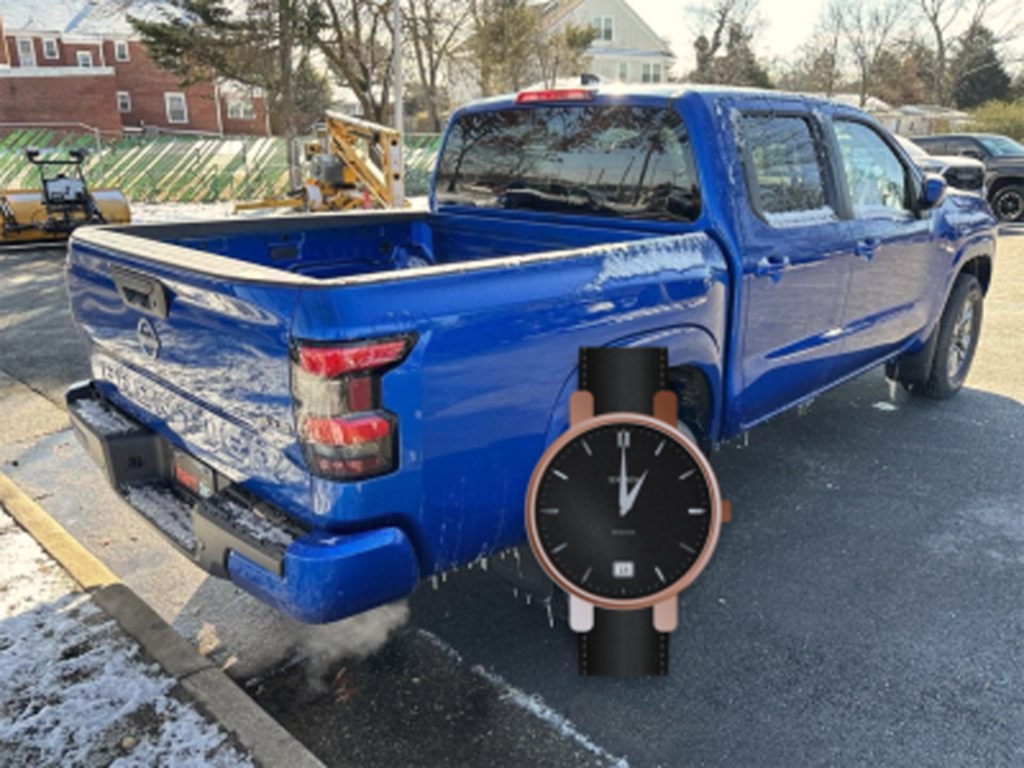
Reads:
1,00
